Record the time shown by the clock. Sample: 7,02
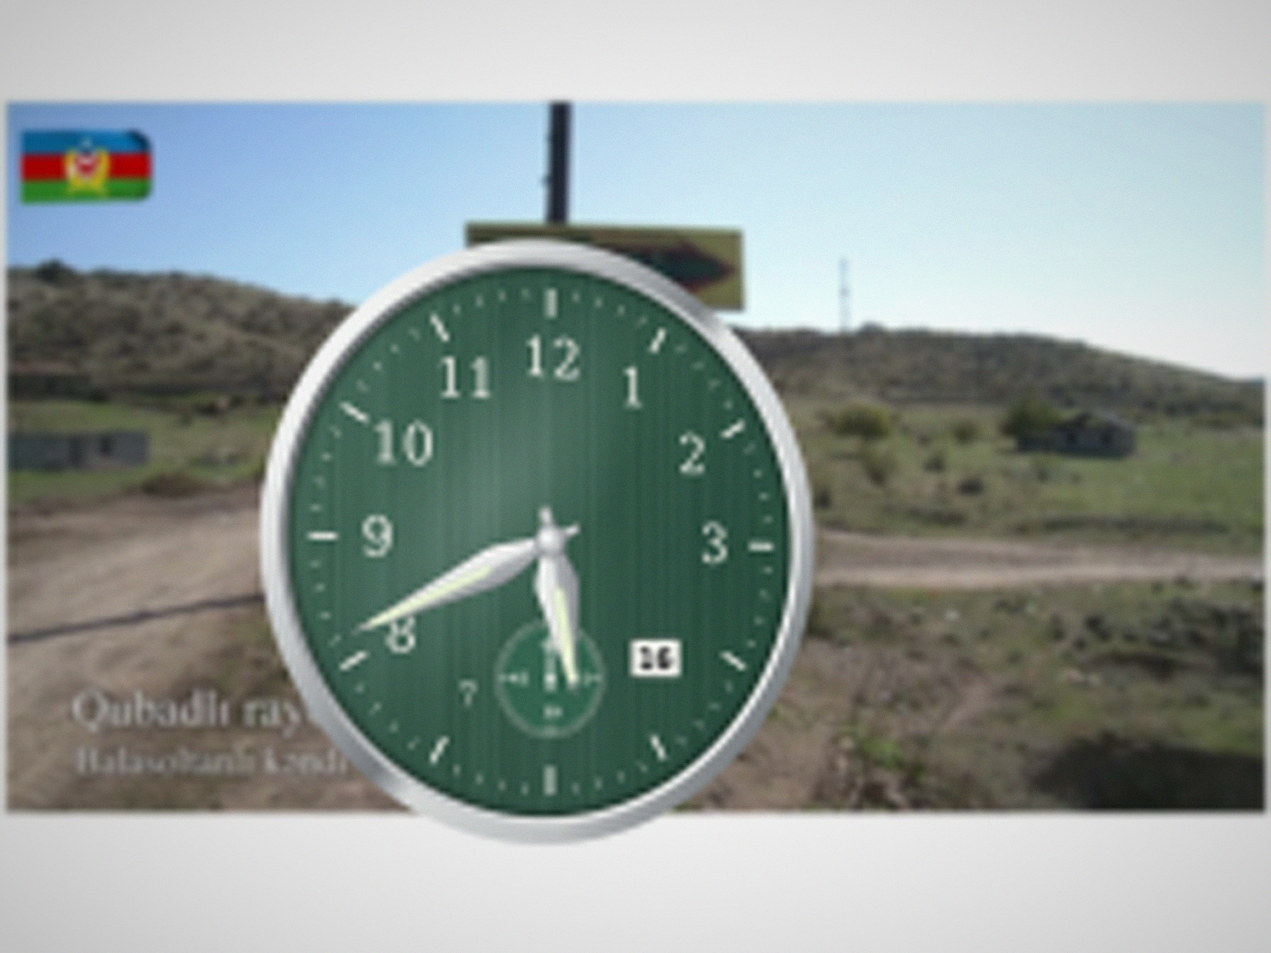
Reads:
5,41
